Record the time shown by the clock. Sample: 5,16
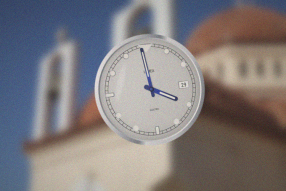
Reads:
3,59
